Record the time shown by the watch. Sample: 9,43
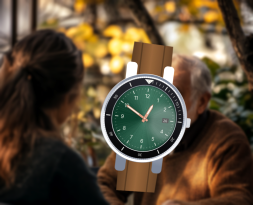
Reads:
12,50
